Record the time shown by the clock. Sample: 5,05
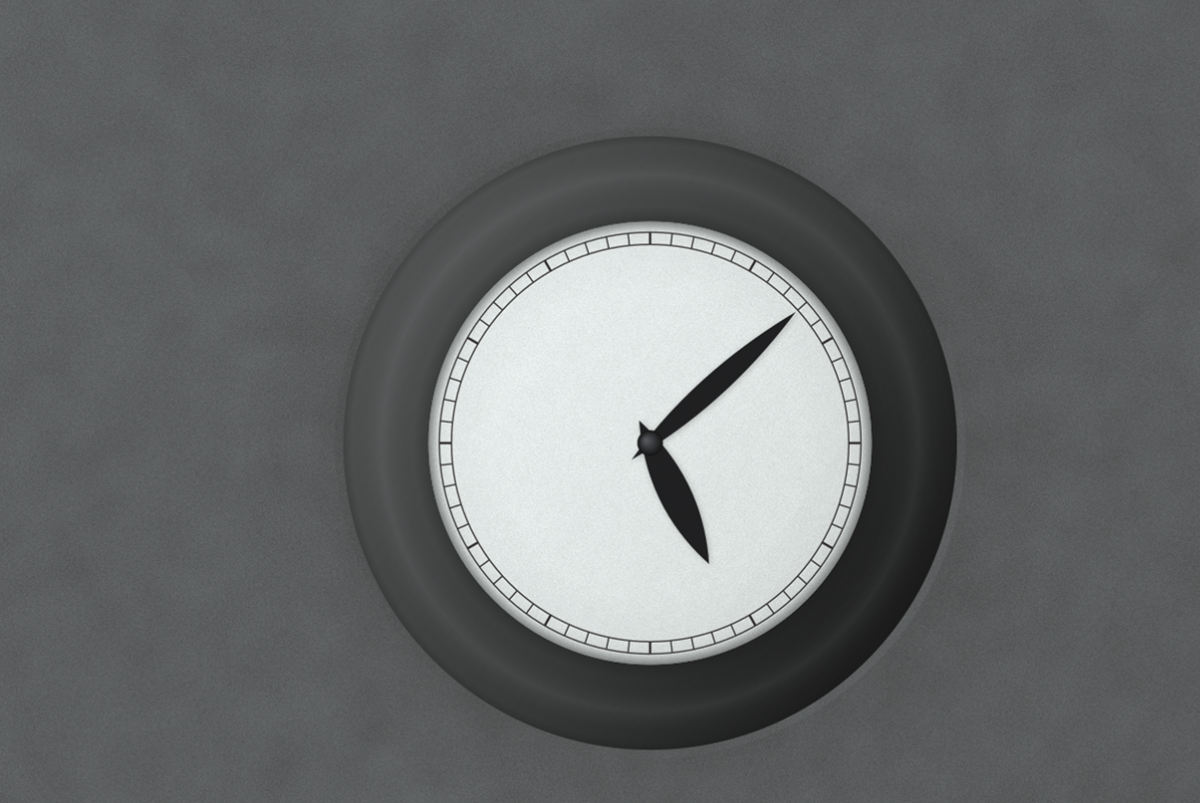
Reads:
5,08
